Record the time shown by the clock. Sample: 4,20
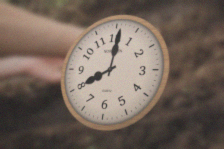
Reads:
8,01
